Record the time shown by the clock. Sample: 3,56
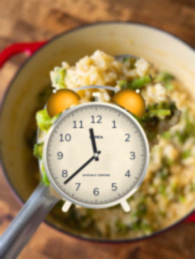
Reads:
11,38
